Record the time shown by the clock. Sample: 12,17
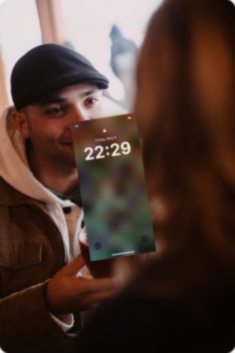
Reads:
22,29
